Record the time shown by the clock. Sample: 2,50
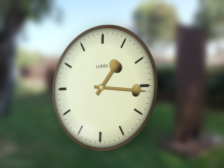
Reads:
1,16
